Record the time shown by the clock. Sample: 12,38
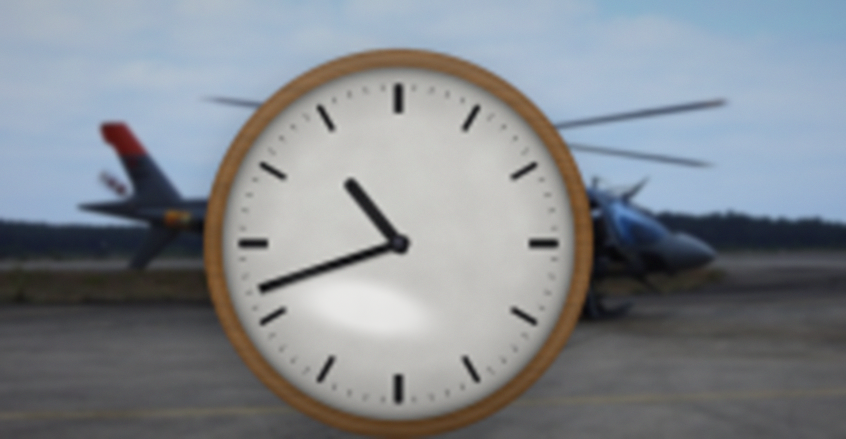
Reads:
10,42
